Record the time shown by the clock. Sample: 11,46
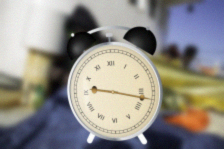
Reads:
9,17
